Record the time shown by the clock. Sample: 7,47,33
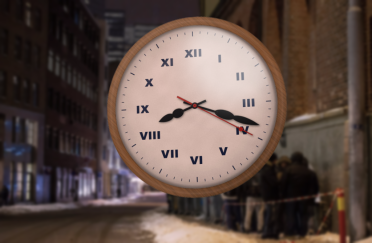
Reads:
8,18,20
